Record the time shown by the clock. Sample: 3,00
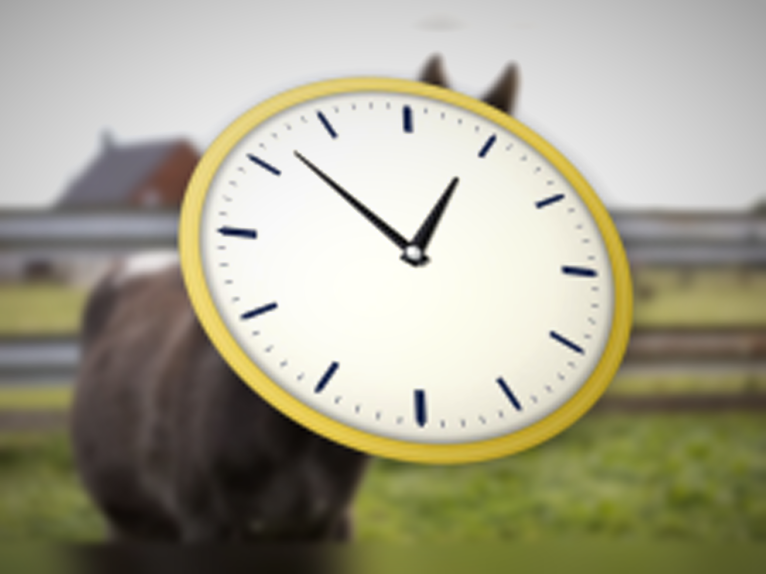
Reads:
12,52
